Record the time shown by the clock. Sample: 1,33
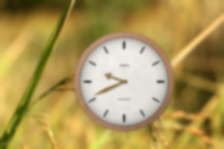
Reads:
9,41
